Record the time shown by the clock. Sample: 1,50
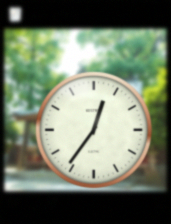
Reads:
12,36
